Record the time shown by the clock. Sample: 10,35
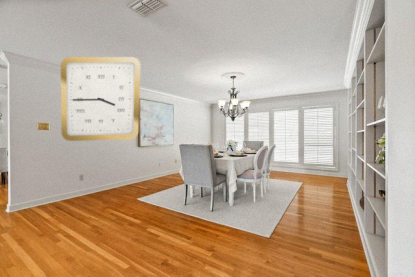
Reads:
3,45
